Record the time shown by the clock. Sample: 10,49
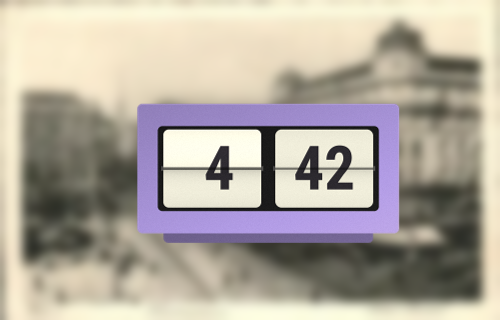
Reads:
4,42
